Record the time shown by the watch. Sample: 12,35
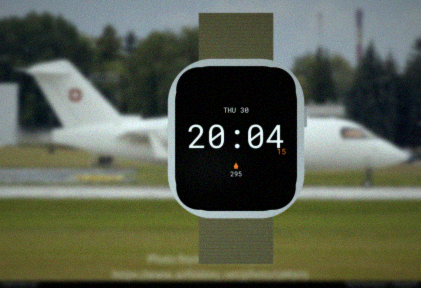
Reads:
20,04
